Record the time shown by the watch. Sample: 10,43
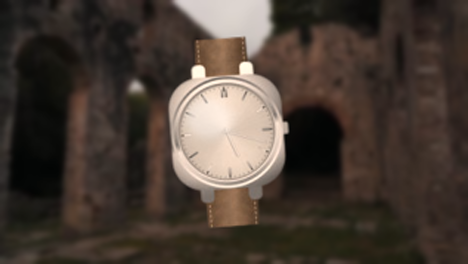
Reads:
5,18
